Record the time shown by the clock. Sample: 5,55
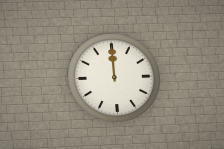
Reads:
12,00
